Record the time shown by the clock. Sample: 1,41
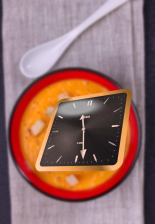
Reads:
11,28
